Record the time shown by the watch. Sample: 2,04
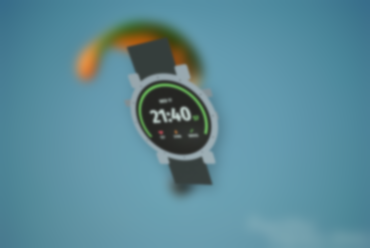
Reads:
21,40
